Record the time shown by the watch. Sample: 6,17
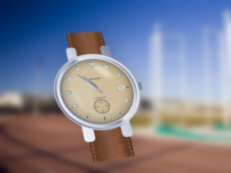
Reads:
10,53
